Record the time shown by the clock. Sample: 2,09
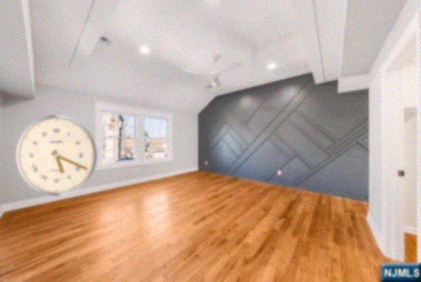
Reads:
5,19
